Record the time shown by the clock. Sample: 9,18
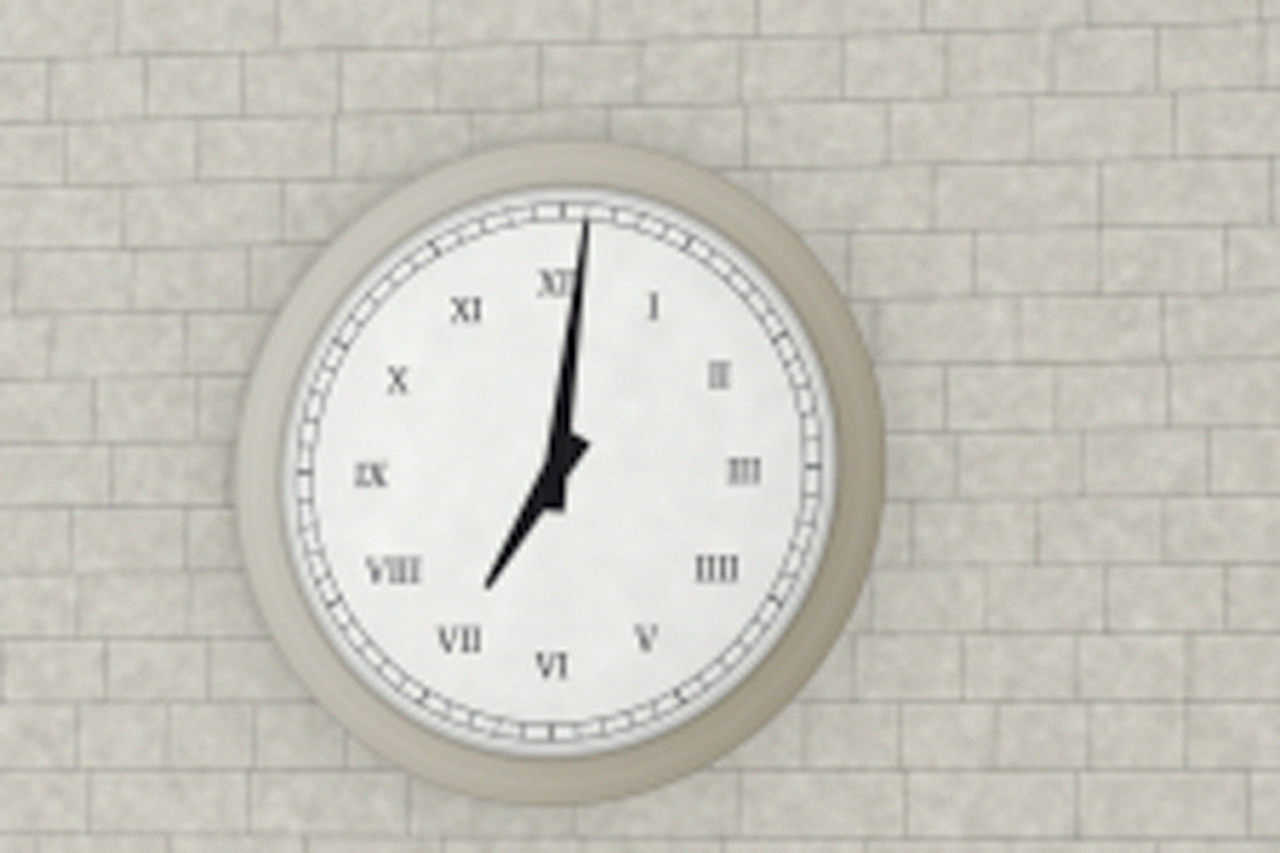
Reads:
7,01
